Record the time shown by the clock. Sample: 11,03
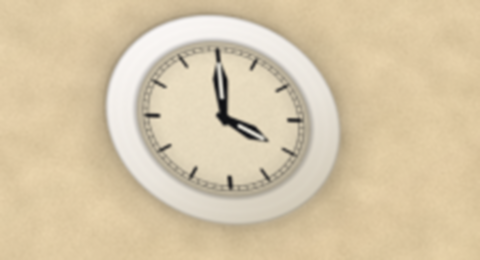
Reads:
4,00
